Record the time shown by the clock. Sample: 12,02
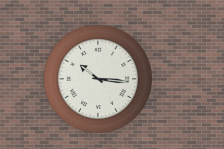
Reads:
10,16
